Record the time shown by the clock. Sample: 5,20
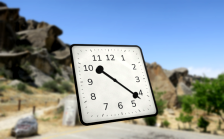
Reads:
10,22
